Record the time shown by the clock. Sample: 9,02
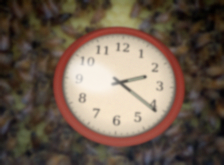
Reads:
2,21
